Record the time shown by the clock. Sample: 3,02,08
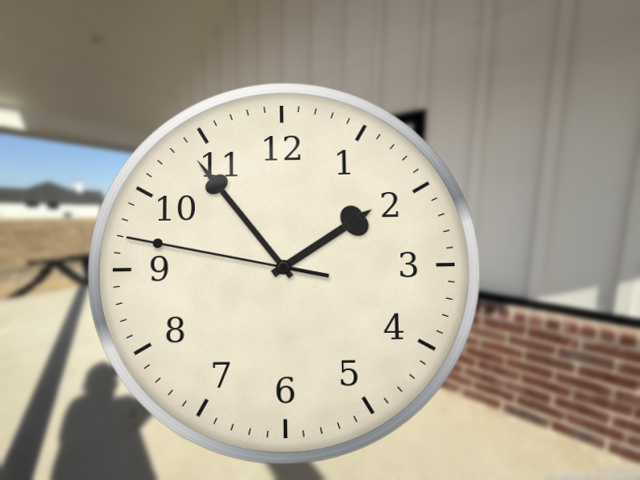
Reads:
1,53,47
